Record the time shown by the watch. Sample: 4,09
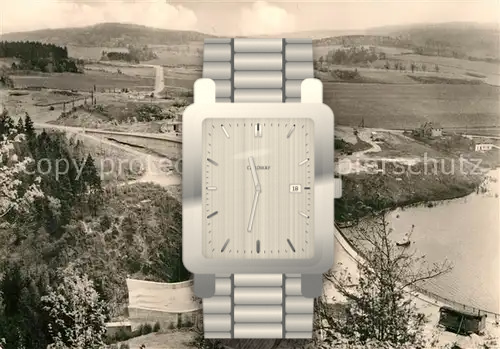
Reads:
11,32
